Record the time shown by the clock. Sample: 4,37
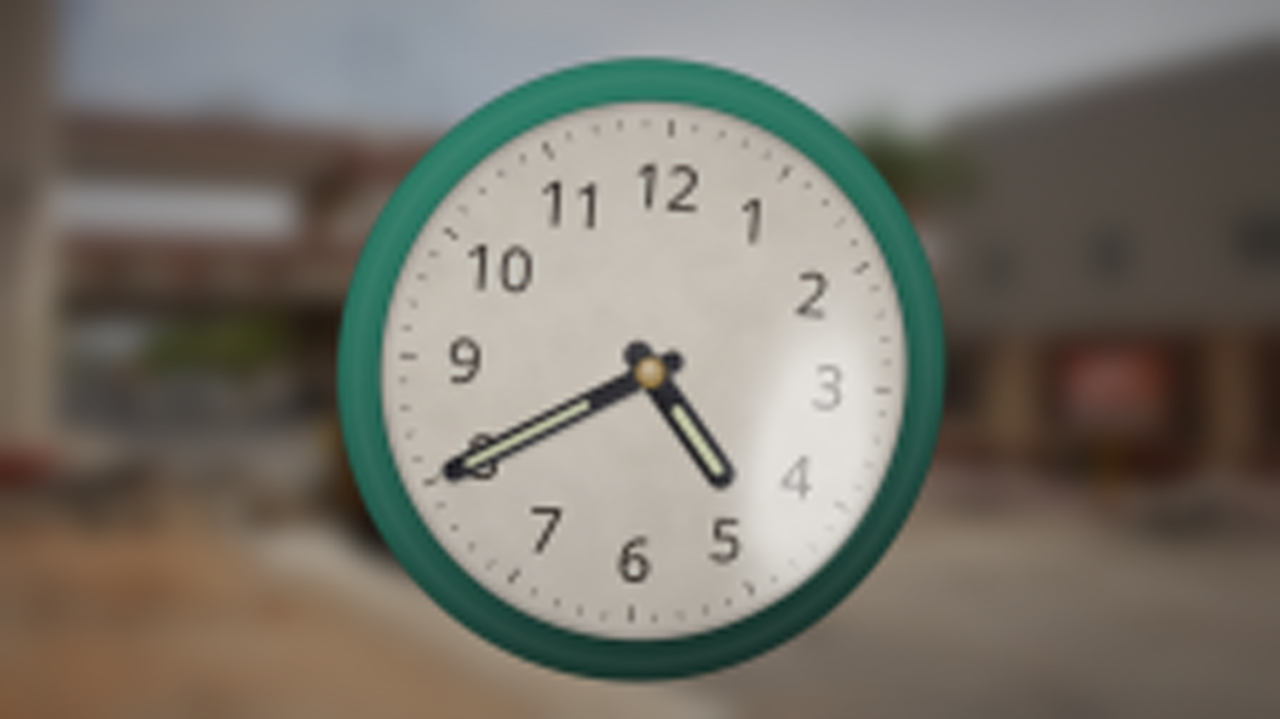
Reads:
4,40
